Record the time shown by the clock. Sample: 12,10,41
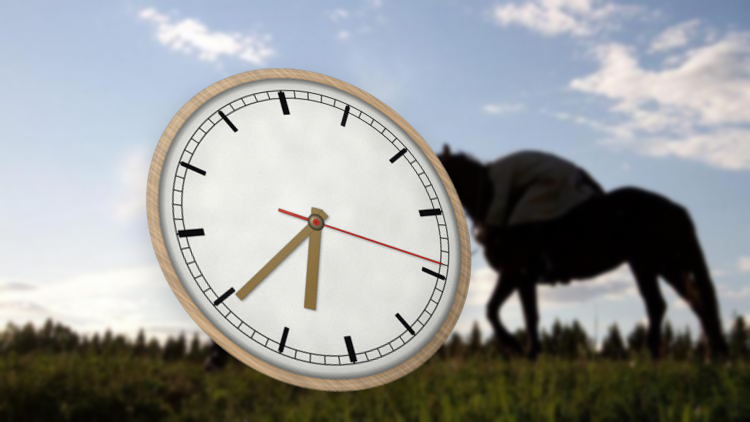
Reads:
6,39,19
